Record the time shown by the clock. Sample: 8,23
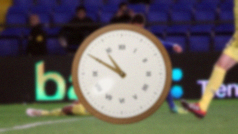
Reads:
10,50
